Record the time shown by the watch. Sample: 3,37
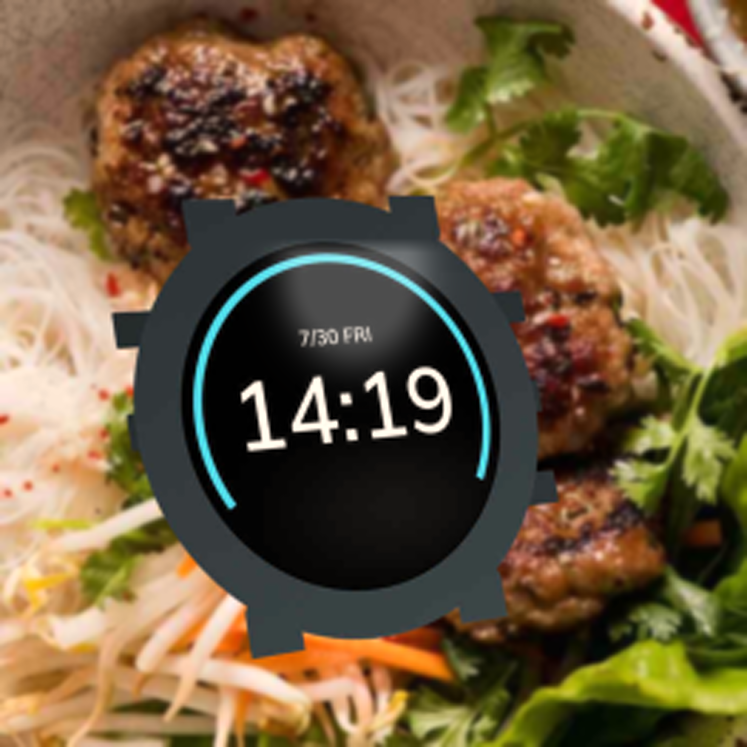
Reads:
14,19
